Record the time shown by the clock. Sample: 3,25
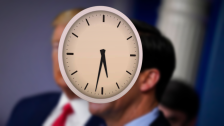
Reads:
5,32
